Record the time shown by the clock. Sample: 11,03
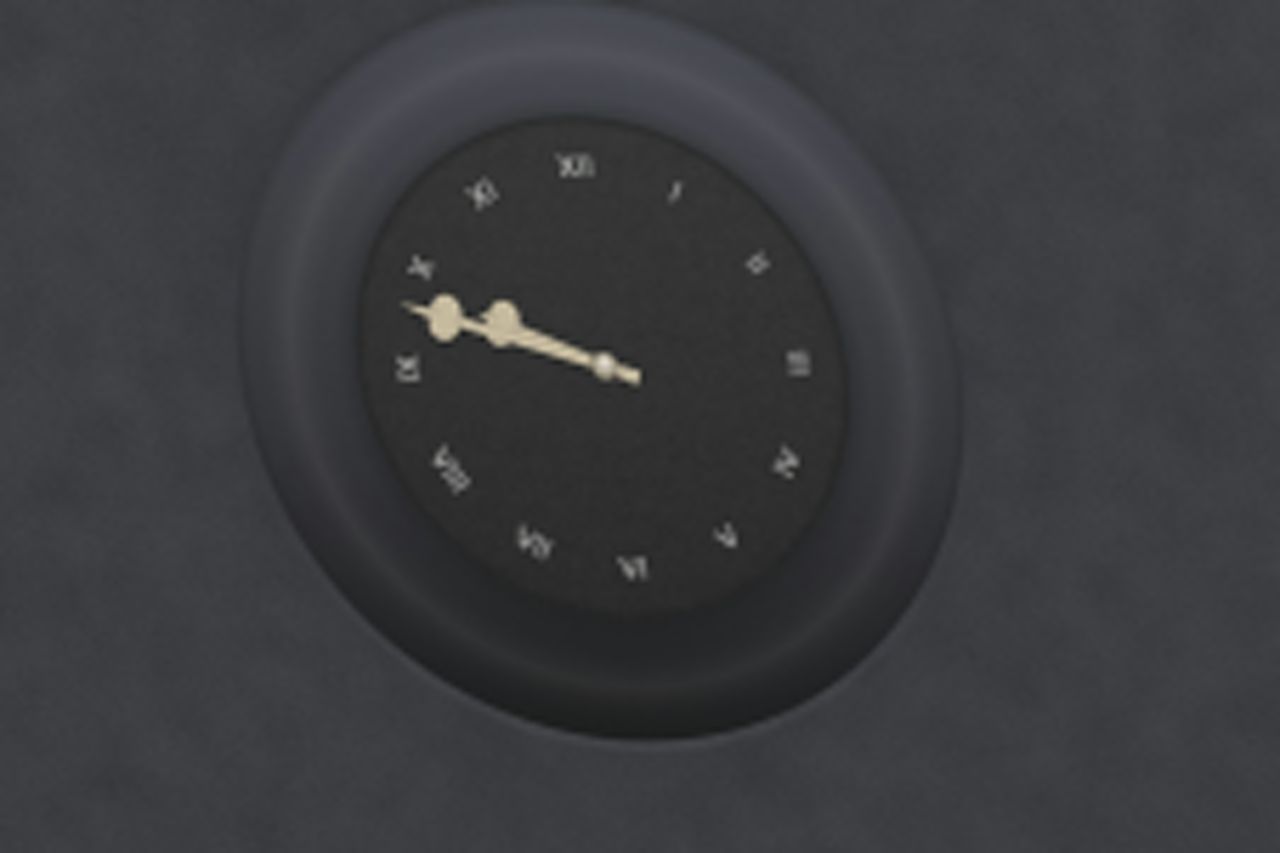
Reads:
9,48
